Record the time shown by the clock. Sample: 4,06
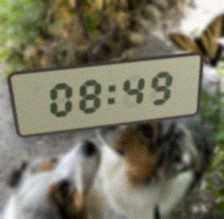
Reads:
8,49
